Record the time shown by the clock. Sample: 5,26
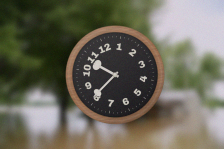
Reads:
10,41
